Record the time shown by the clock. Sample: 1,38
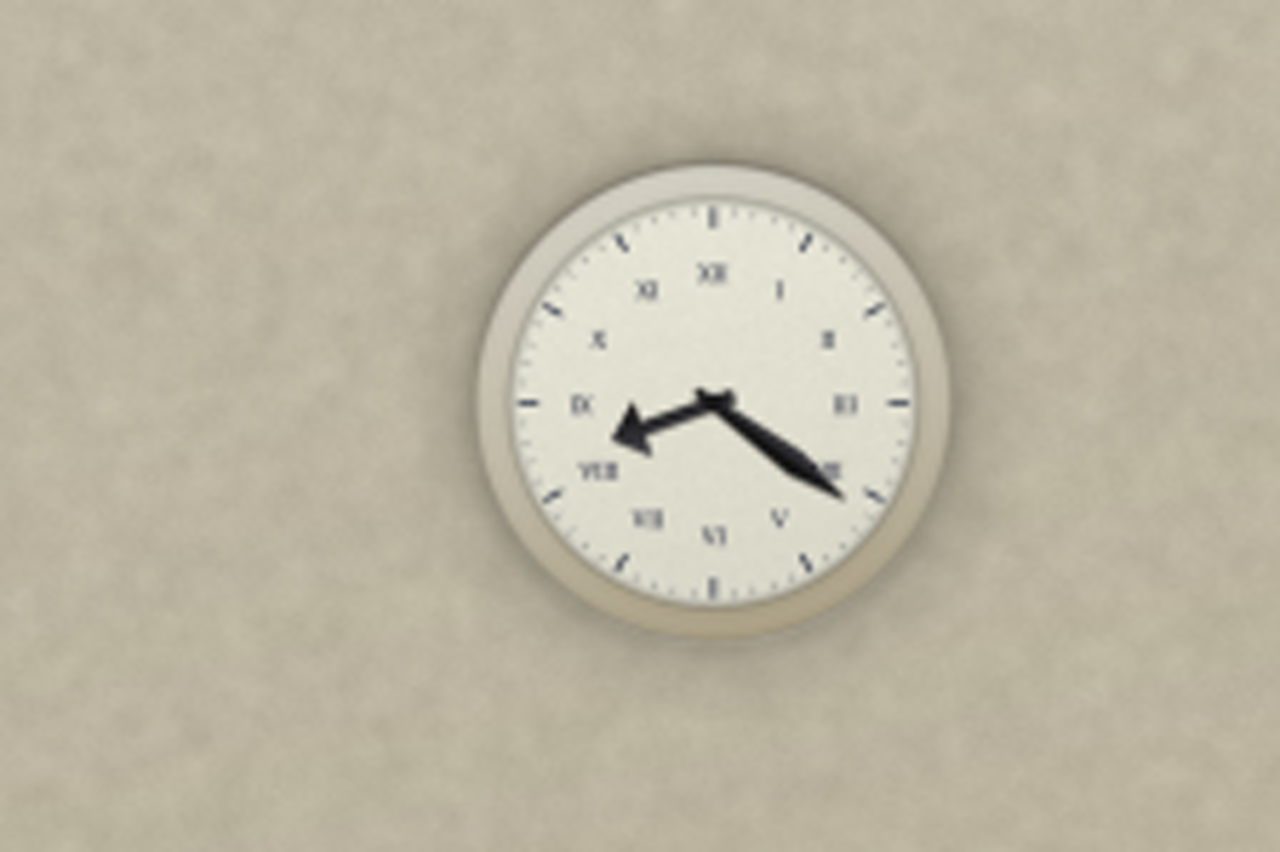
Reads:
8,21
